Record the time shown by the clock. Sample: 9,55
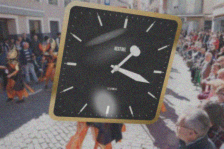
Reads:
1,18
